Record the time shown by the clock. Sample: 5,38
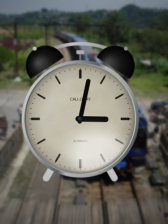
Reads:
3,02
